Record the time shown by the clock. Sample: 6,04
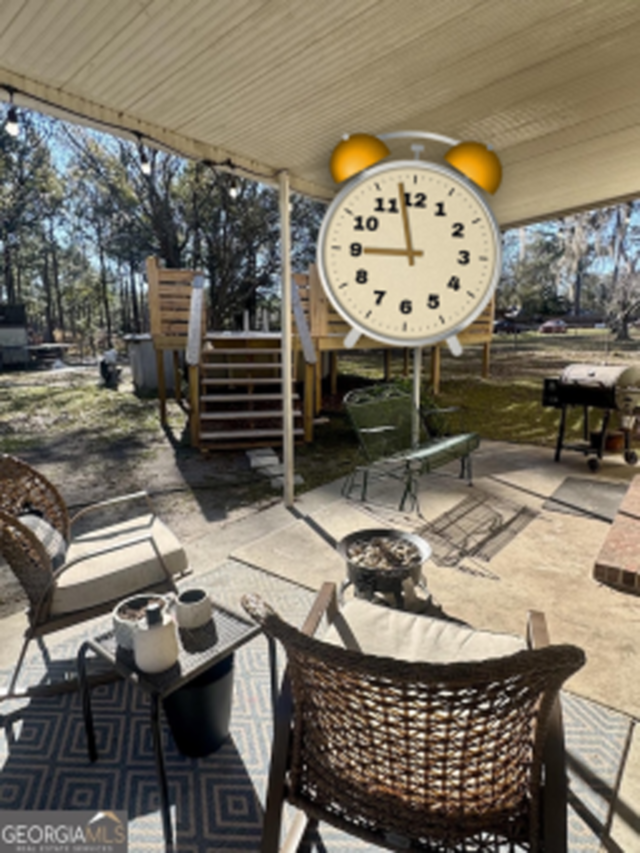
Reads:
8,58
